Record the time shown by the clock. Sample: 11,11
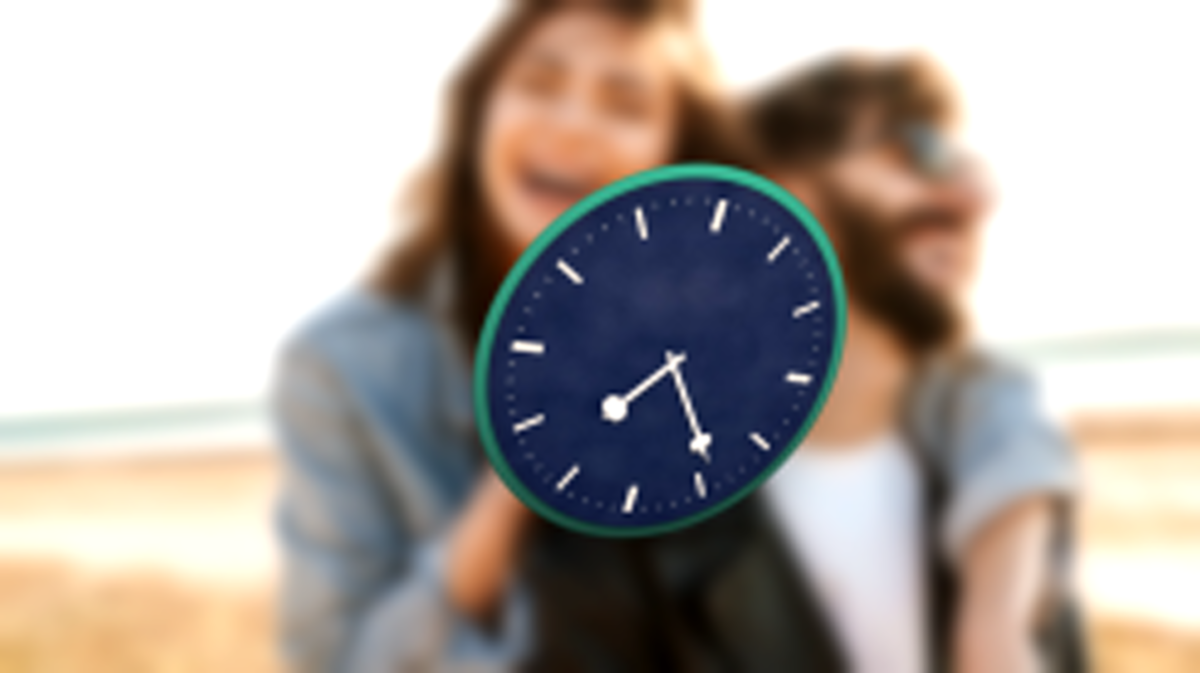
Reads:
7,24
